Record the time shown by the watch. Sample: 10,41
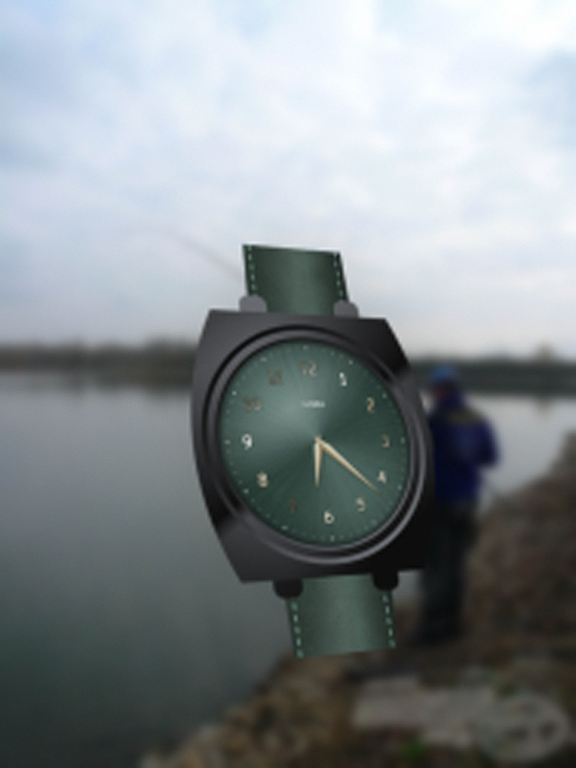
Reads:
6,22
